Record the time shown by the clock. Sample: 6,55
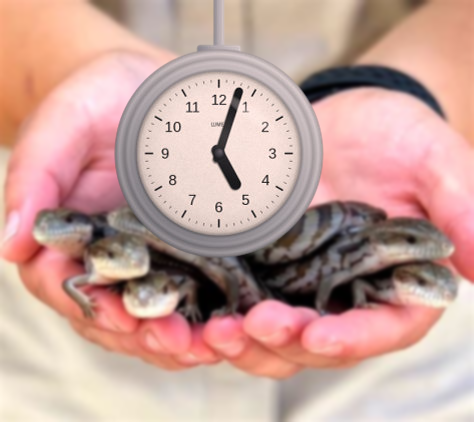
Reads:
5,03
